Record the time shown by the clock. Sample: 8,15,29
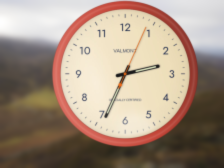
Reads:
2,34,04
